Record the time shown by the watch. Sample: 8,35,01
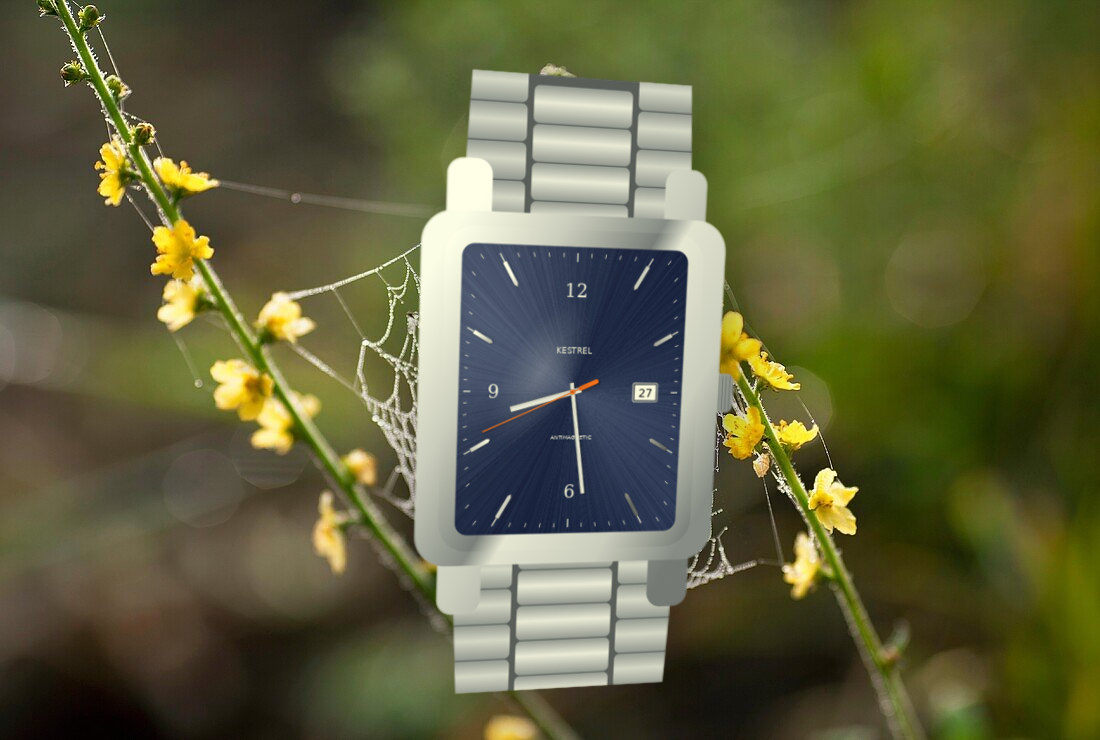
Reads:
8,28,41
